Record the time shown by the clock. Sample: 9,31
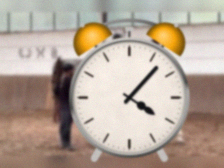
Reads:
4,07
